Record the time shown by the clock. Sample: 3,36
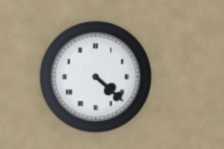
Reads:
4,22
